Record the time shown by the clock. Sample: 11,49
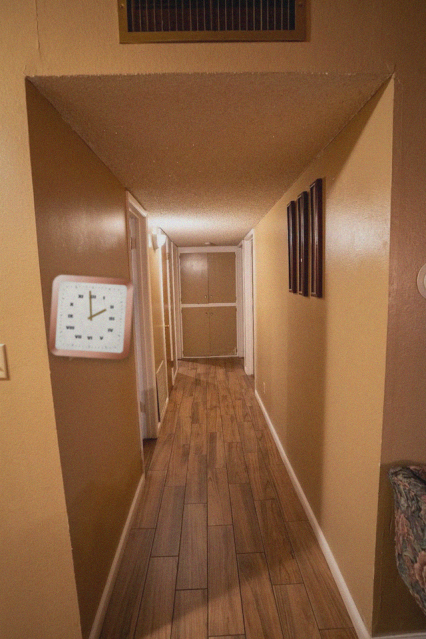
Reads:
1,59
